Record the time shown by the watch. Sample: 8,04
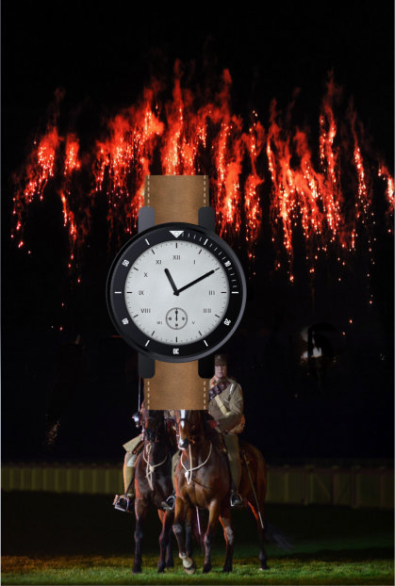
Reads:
11,10
